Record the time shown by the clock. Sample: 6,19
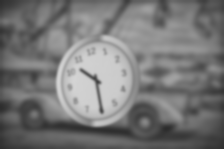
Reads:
10,30
